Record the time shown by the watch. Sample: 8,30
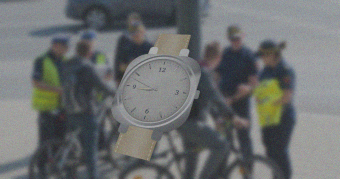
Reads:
8,48
